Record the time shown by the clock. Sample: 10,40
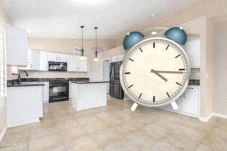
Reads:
4,16
